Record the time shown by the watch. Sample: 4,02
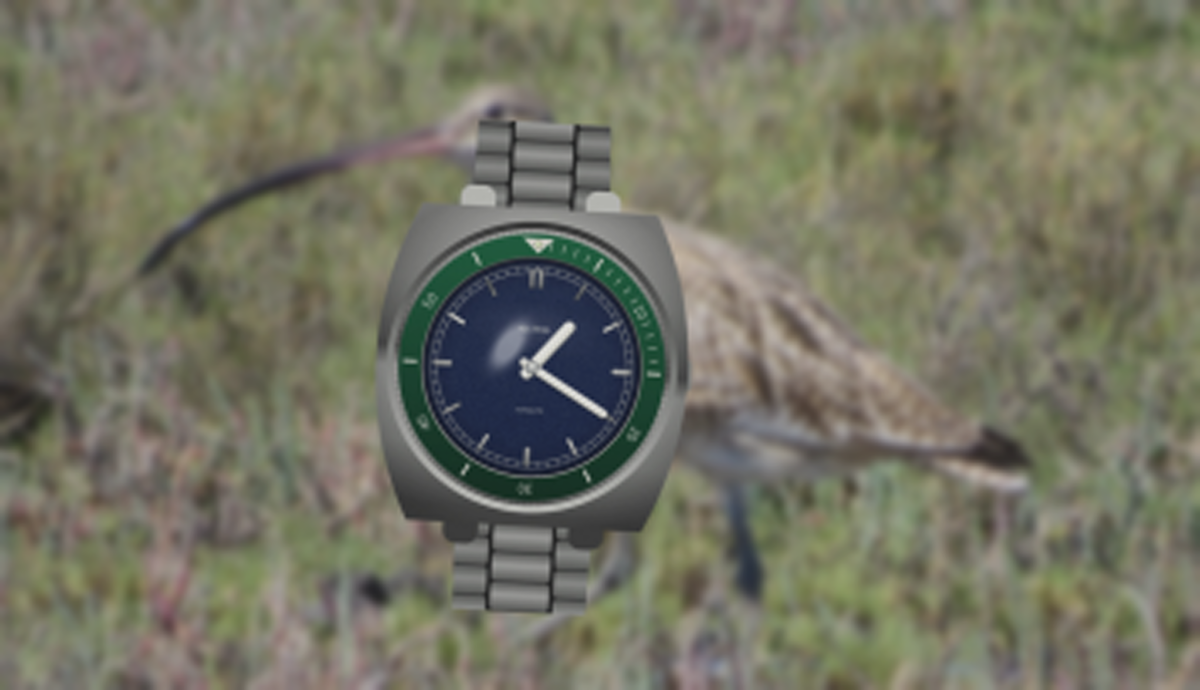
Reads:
1,20
